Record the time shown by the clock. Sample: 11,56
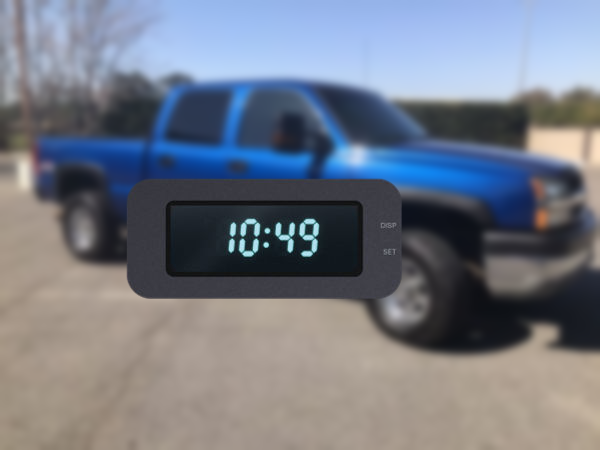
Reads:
10,49
